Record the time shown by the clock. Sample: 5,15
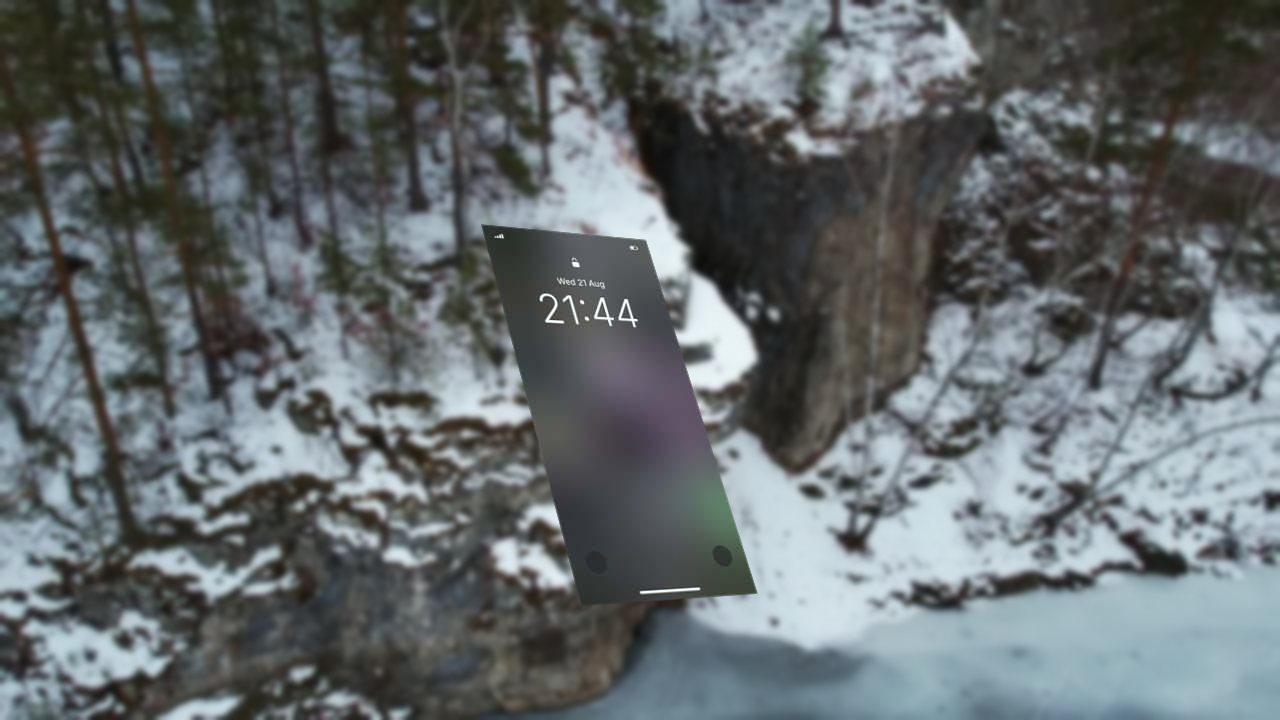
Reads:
21,44
